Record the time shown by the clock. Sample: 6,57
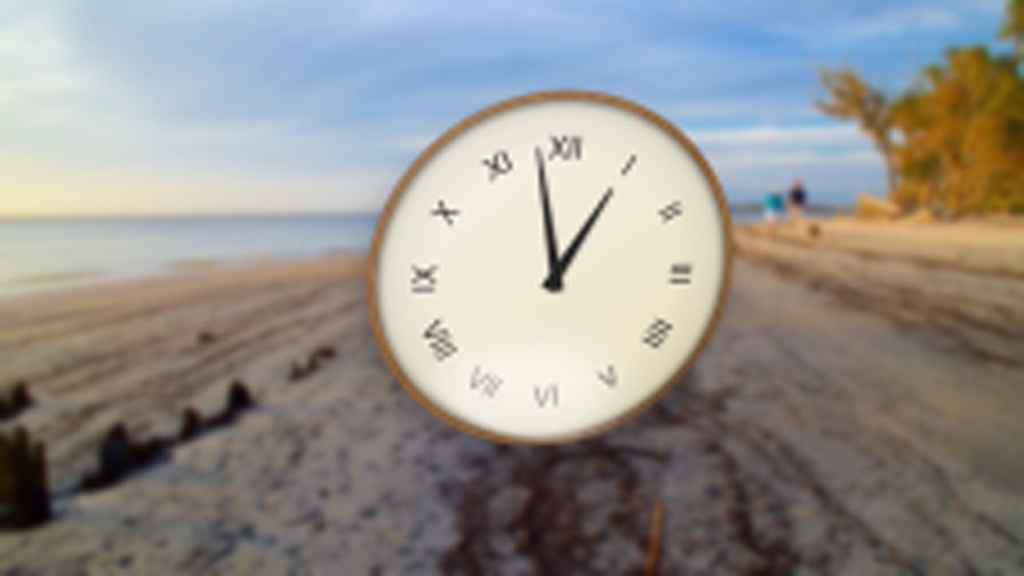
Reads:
12,58
